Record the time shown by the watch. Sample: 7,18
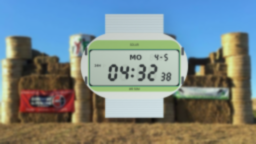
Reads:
4,32
